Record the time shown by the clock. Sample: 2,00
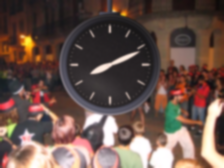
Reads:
8,11
